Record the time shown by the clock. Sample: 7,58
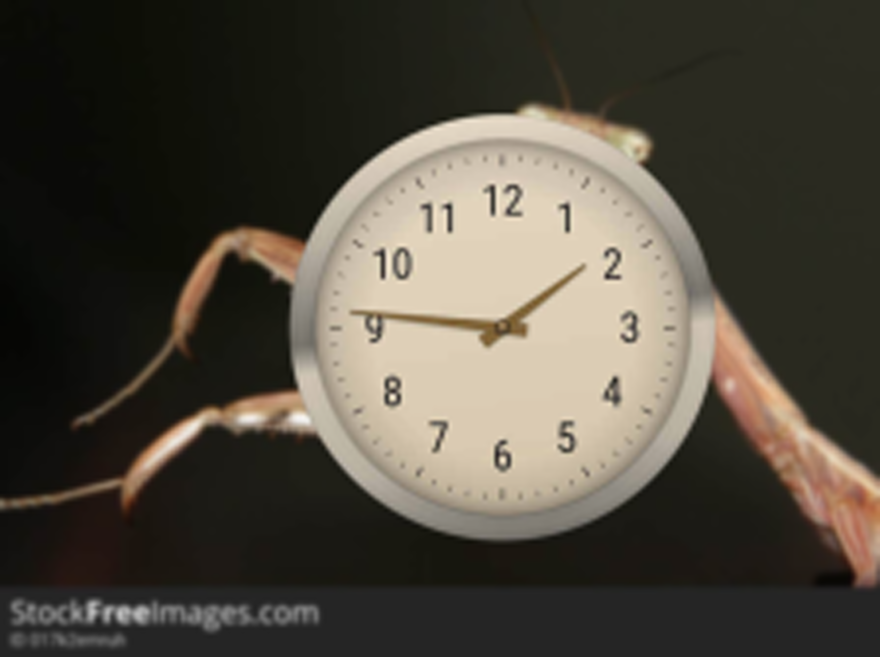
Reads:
1,46
